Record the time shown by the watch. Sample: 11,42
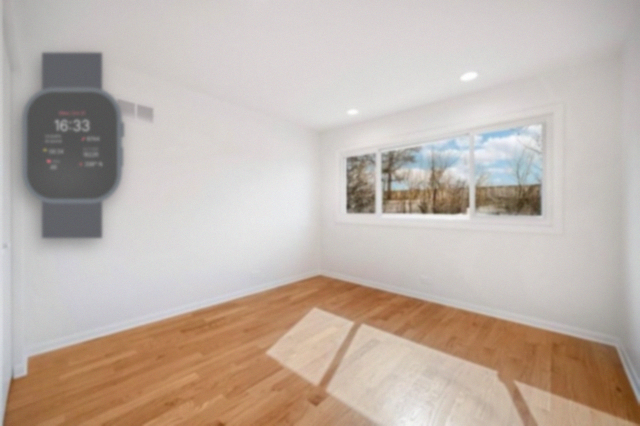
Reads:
16,33
